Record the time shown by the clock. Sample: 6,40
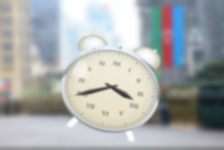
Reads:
3,40
